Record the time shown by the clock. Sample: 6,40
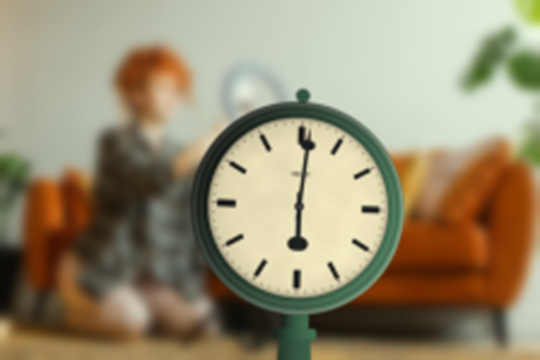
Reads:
6,01
